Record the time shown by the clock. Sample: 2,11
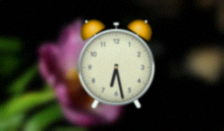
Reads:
6,28
